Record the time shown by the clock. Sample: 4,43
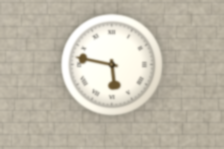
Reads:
5,47
